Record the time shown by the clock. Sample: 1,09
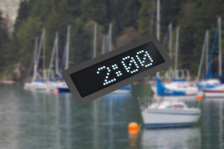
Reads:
2,00
